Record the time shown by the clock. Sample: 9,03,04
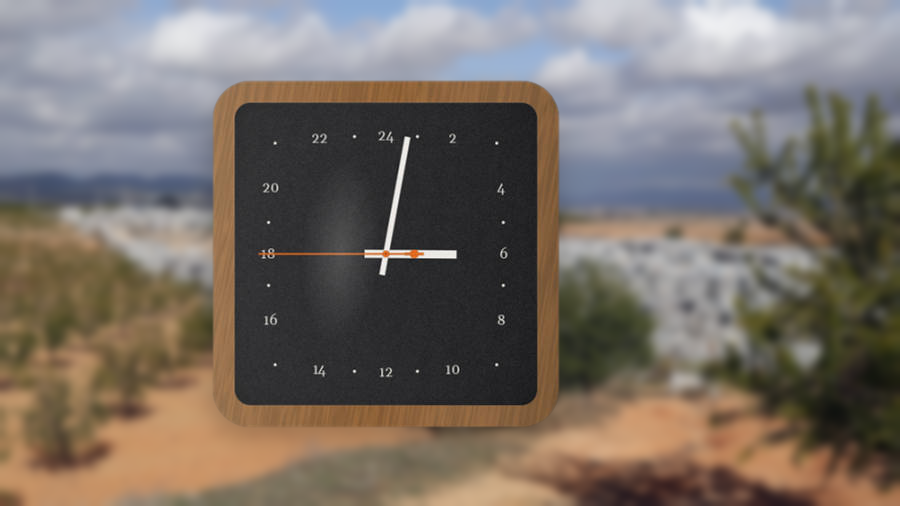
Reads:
6,01,45
